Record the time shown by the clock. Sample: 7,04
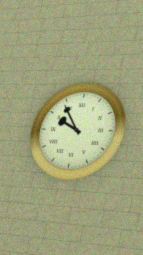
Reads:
9,54
